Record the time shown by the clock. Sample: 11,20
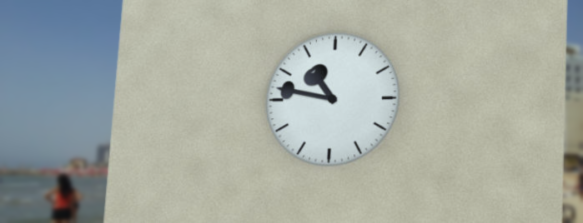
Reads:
10,47
